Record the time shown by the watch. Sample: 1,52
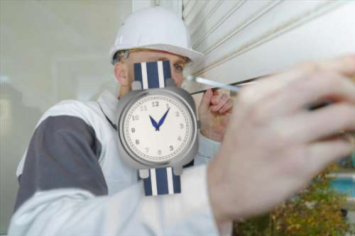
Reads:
11,06
